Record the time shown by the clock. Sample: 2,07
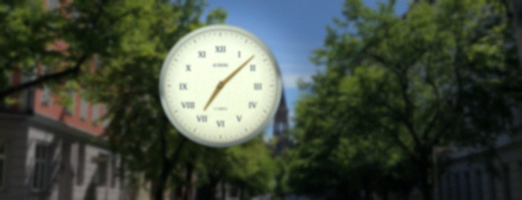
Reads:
7,08
